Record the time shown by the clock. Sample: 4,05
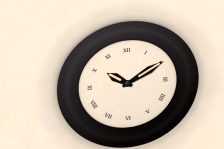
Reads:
10,10
